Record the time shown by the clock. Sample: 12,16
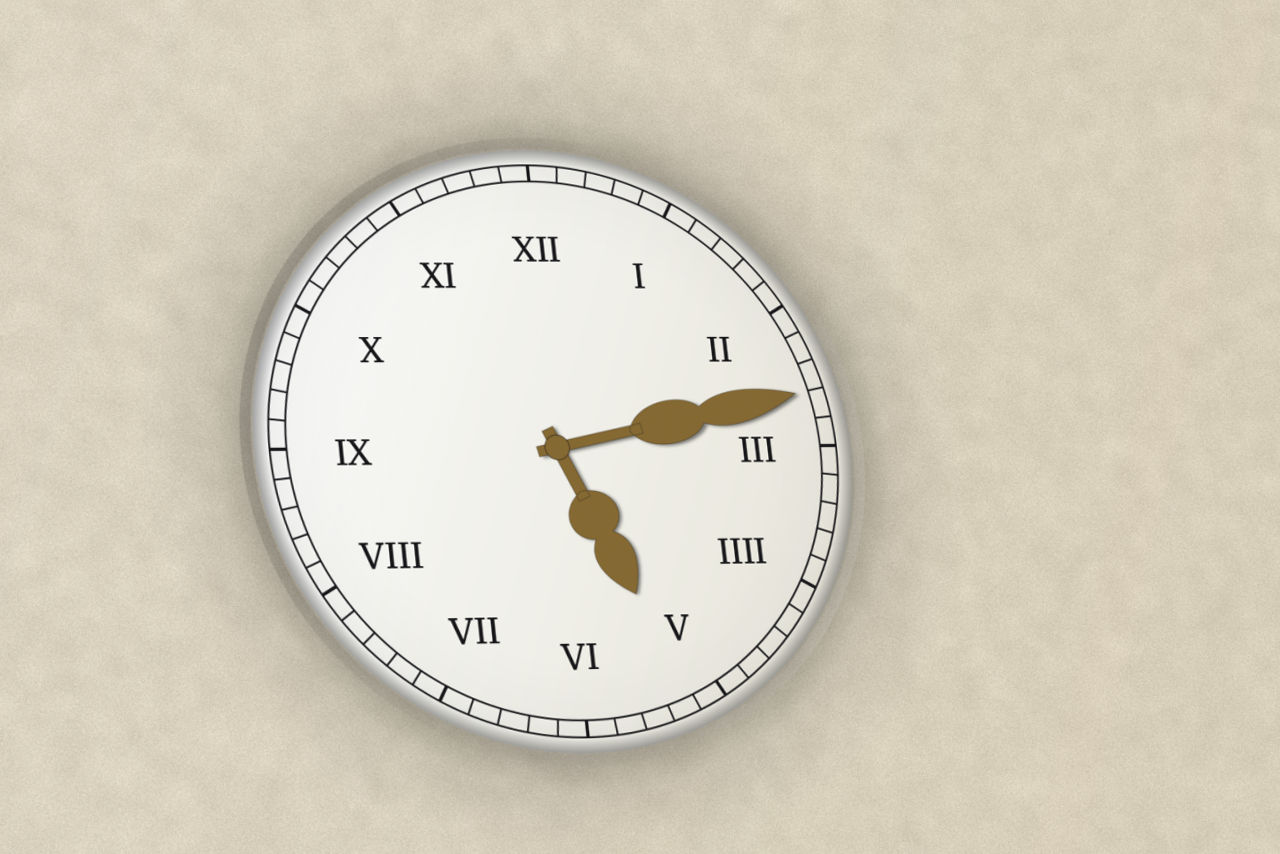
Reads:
5,13
